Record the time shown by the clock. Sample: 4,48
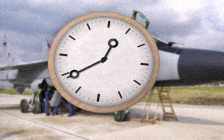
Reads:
12,39
